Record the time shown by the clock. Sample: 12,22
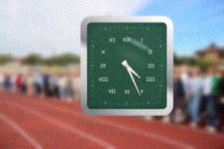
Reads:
4,26
